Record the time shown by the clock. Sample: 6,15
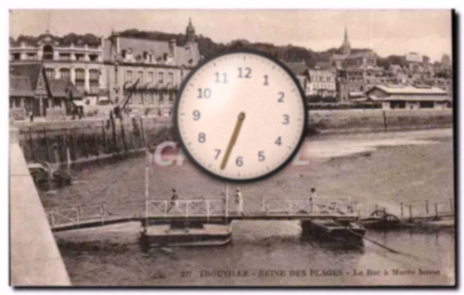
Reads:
6,33
